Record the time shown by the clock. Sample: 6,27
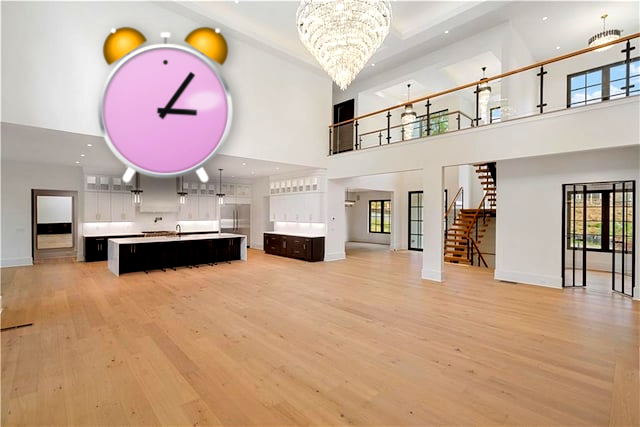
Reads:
3,06
